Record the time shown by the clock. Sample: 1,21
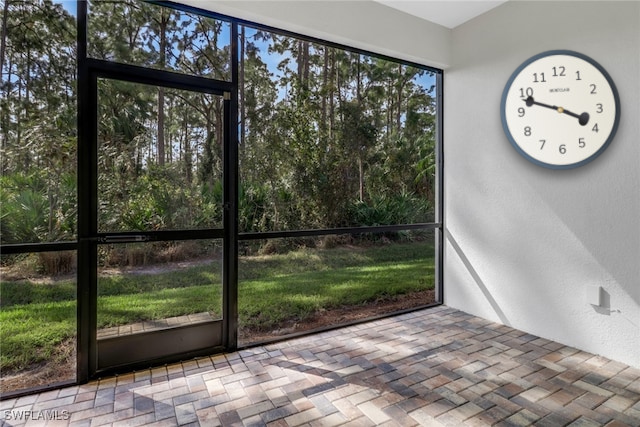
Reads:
3,48
